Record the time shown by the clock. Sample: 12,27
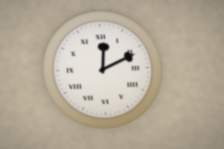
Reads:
12,11
